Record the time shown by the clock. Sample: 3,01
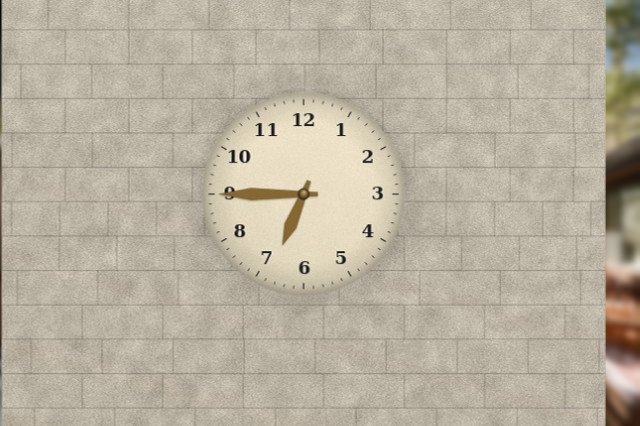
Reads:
6,45
